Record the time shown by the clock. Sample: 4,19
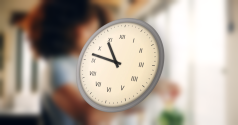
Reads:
10,47
